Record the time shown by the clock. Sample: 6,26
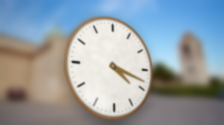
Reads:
4,18
